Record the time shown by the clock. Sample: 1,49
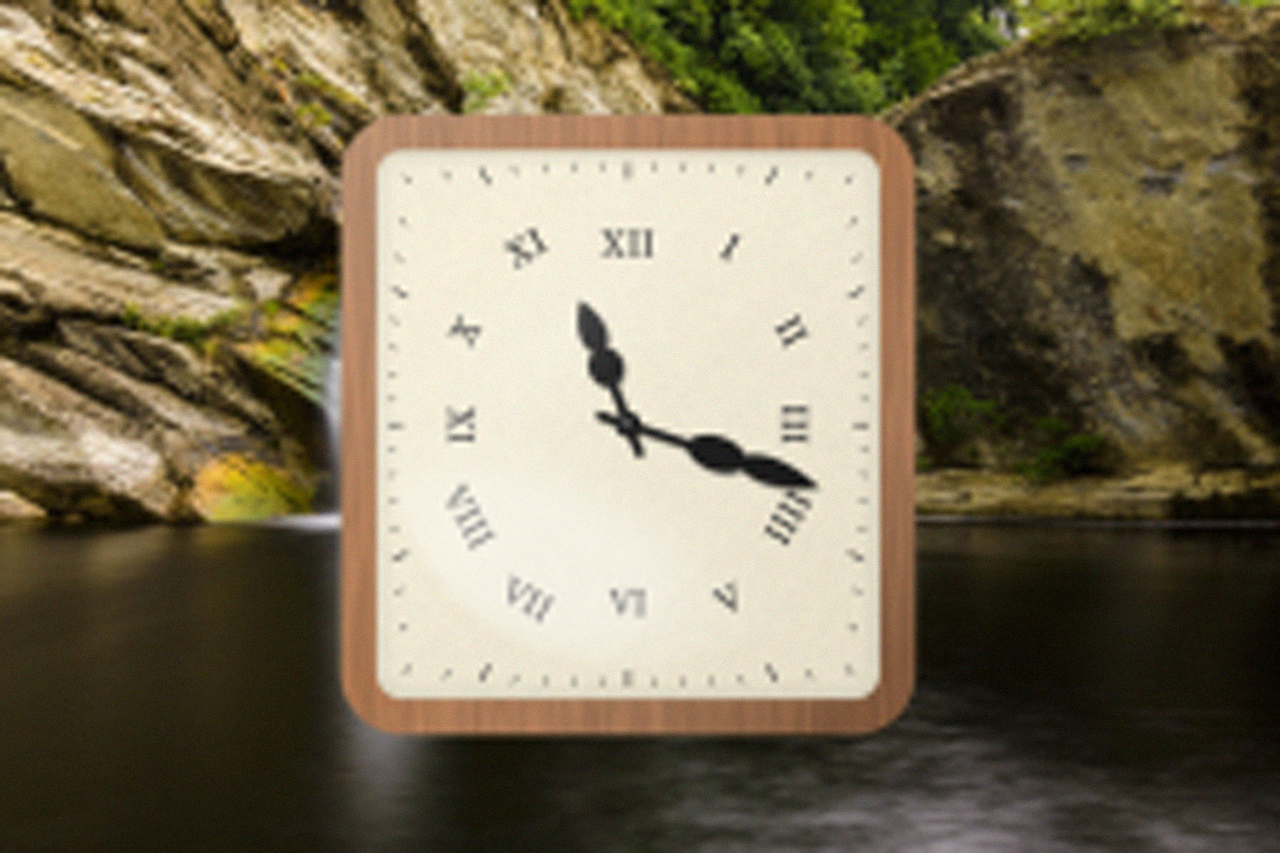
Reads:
11,18
